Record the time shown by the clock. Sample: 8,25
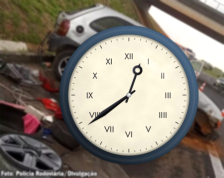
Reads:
12,39
